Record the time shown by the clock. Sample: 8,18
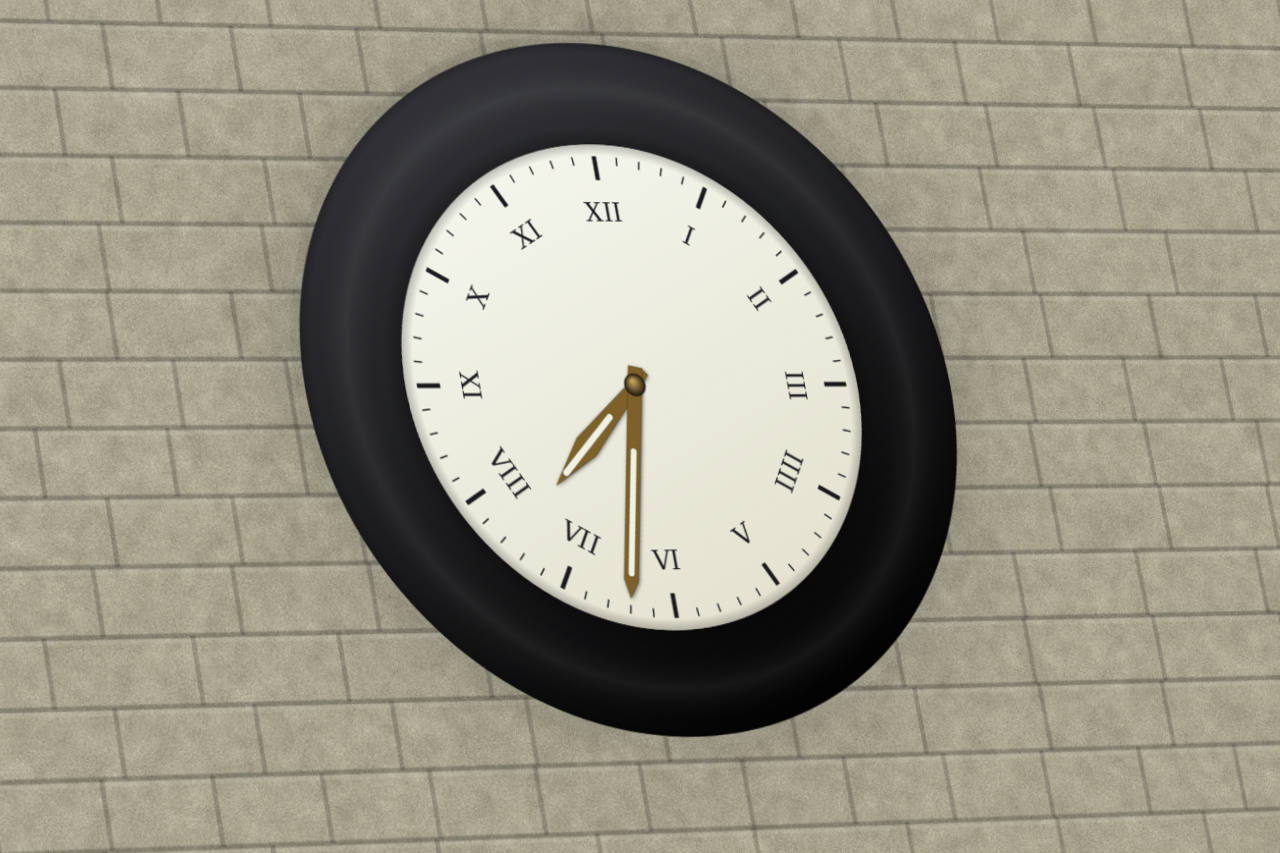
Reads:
7,32
